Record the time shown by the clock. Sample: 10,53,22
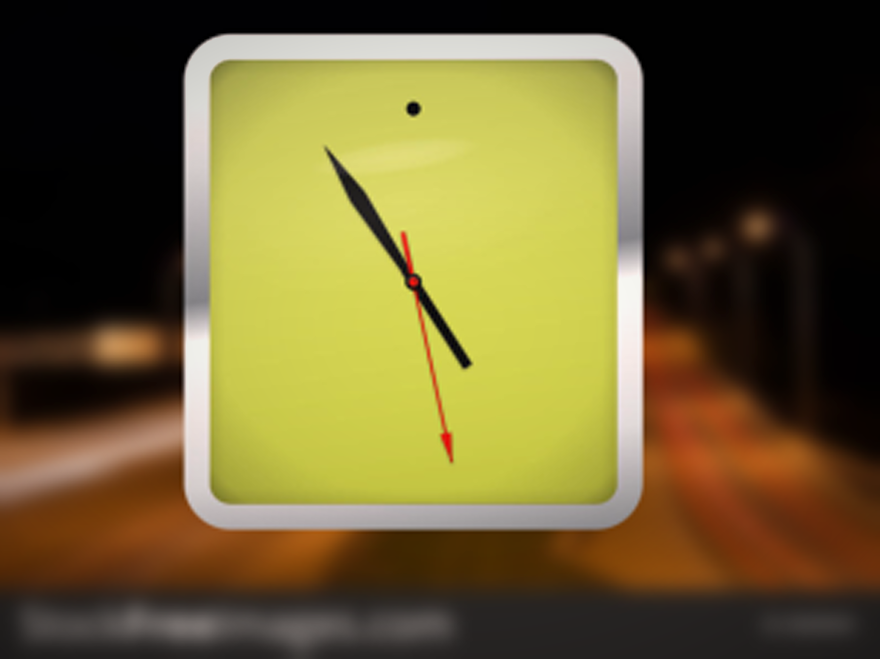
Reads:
4,54,28
